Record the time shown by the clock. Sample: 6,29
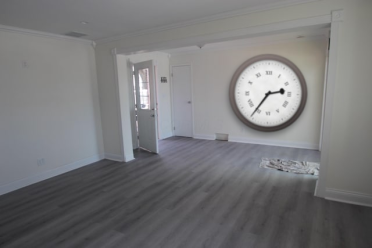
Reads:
2,36
